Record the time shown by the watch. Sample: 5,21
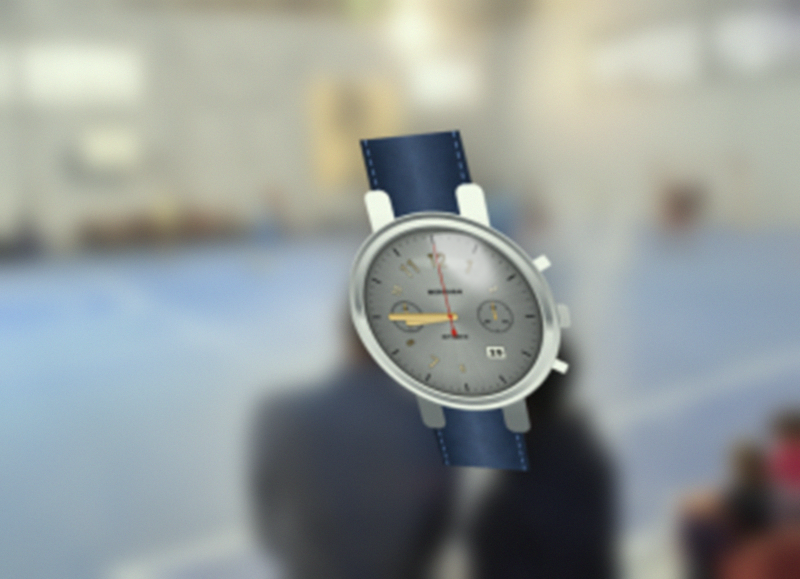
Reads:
8,45
